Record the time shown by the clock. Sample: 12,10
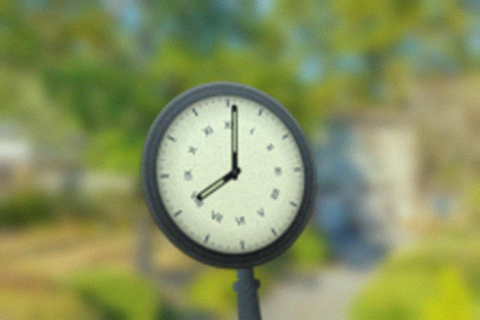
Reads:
8,01
